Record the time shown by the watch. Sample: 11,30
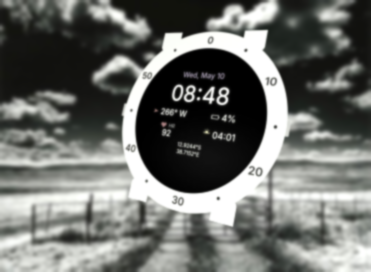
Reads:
8,48
